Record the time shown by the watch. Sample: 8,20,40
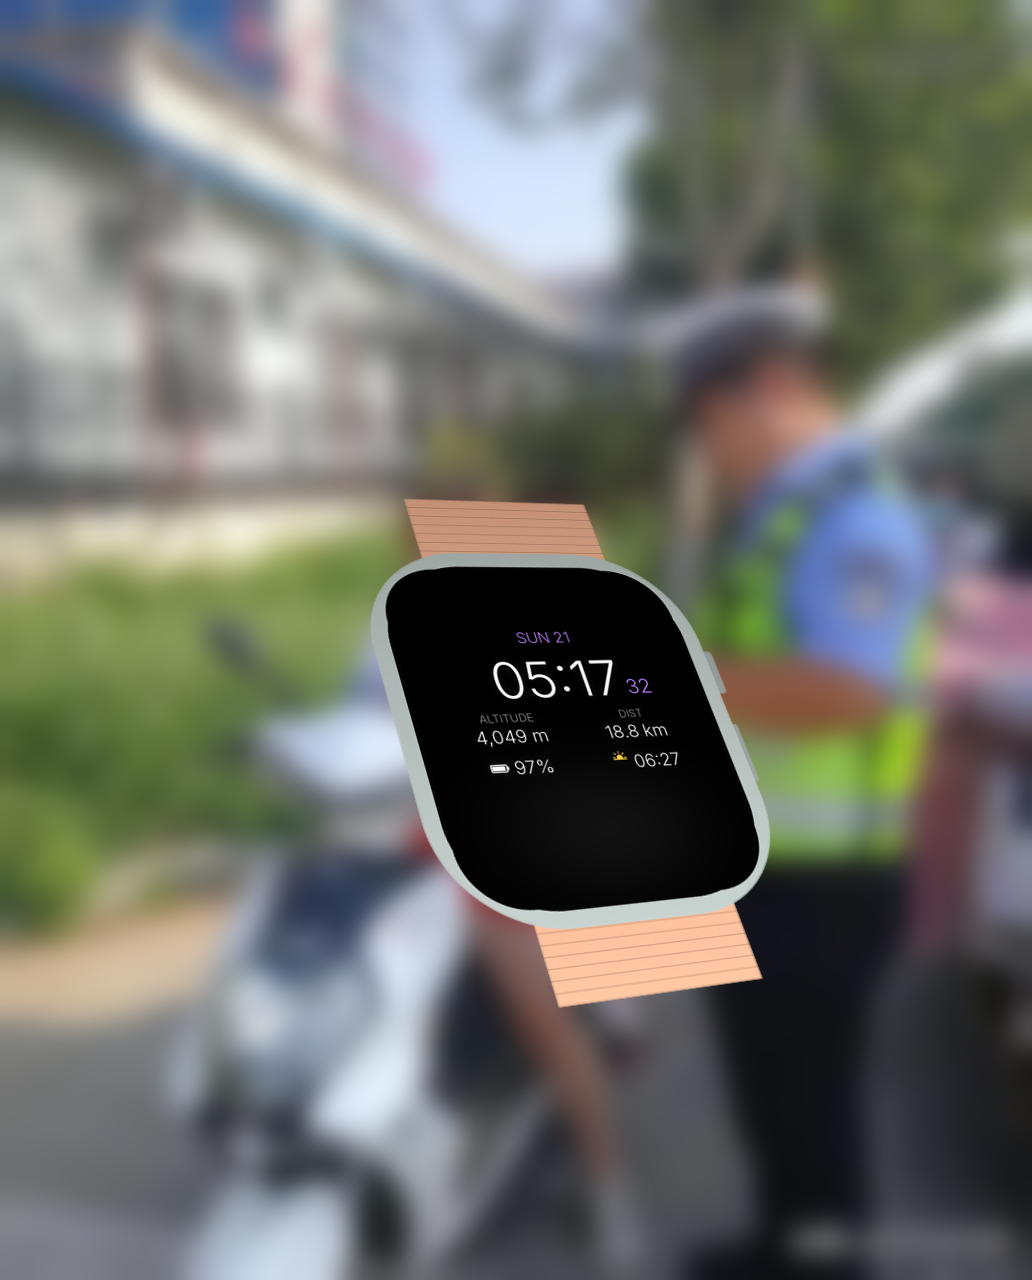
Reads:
5,17,32
